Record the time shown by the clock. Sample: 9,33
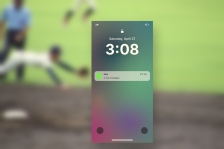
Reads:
3,08
